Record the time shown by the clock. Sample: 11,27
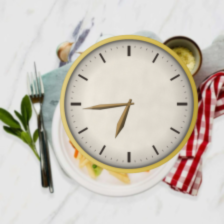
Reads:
6,44
